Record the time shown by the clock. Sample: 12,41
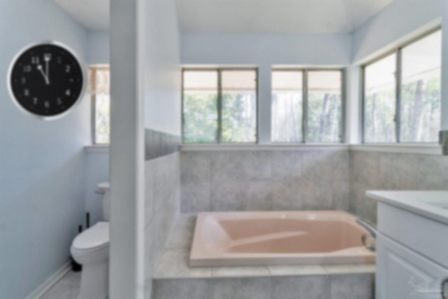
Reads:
11,00
